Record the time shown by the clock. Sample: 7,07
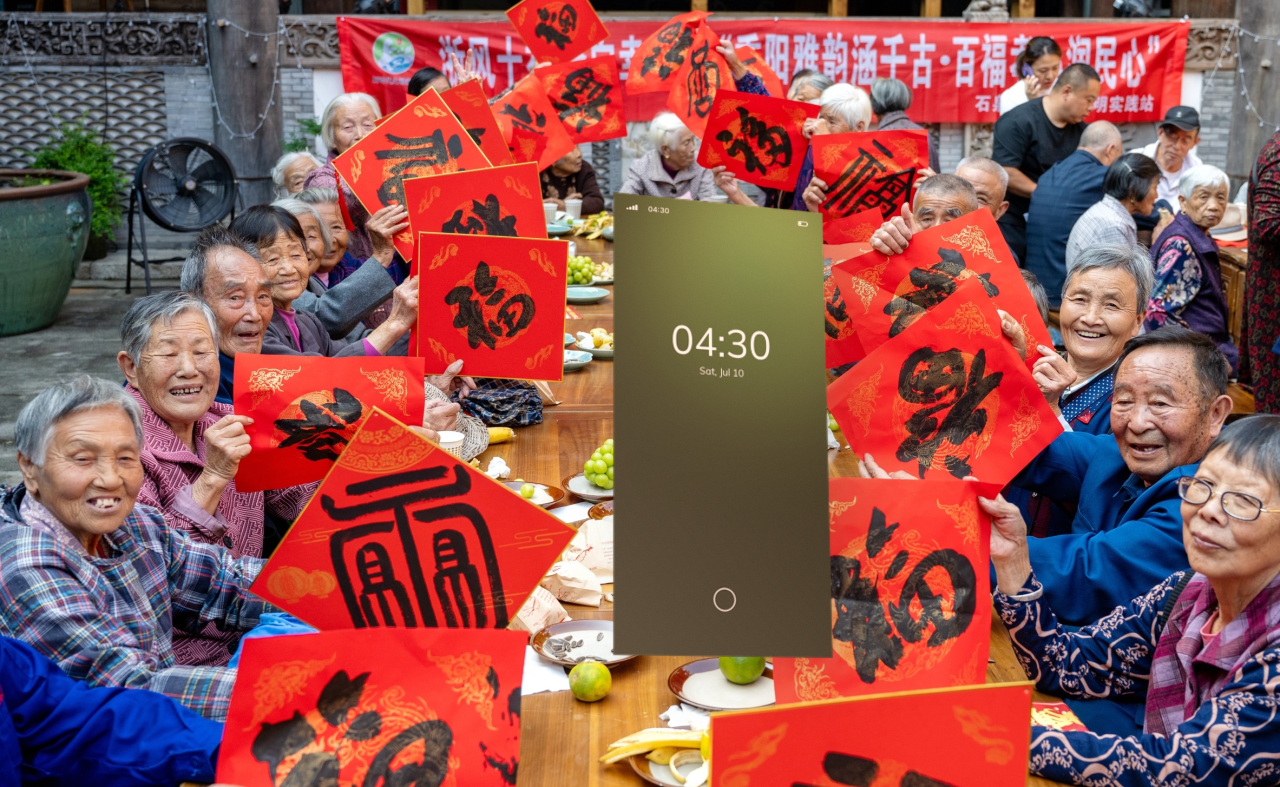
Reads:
4,30
